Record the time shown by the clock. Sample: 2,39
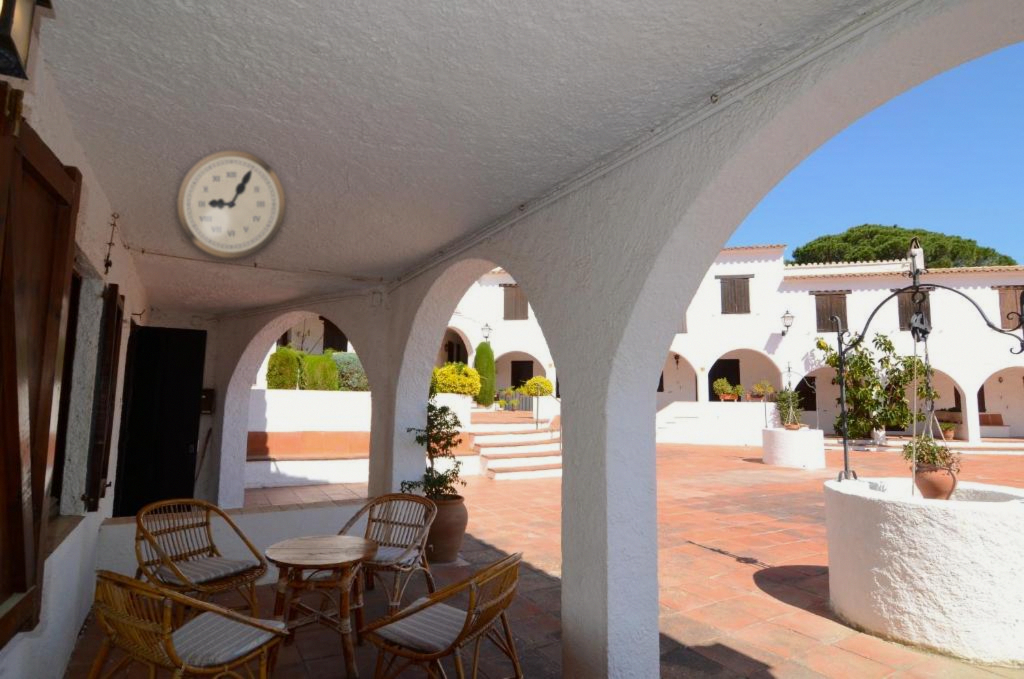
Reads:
9,05
